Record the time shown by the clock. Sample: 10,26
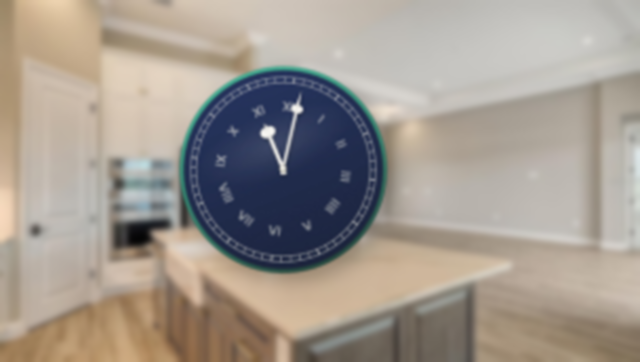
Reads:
11,01
